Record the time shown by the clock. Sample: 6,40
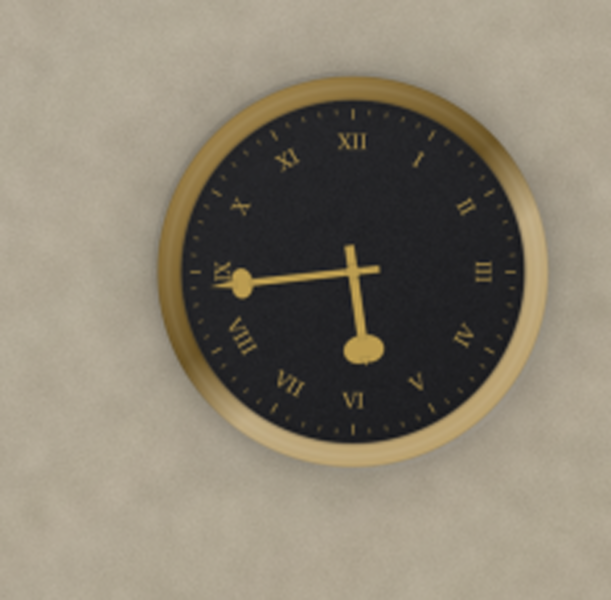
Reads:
5,44
